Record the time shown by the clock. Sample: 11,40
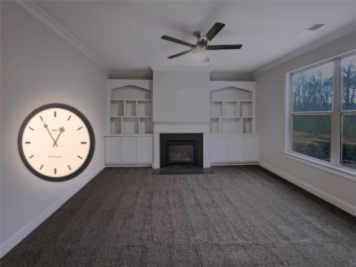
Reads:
12,55
